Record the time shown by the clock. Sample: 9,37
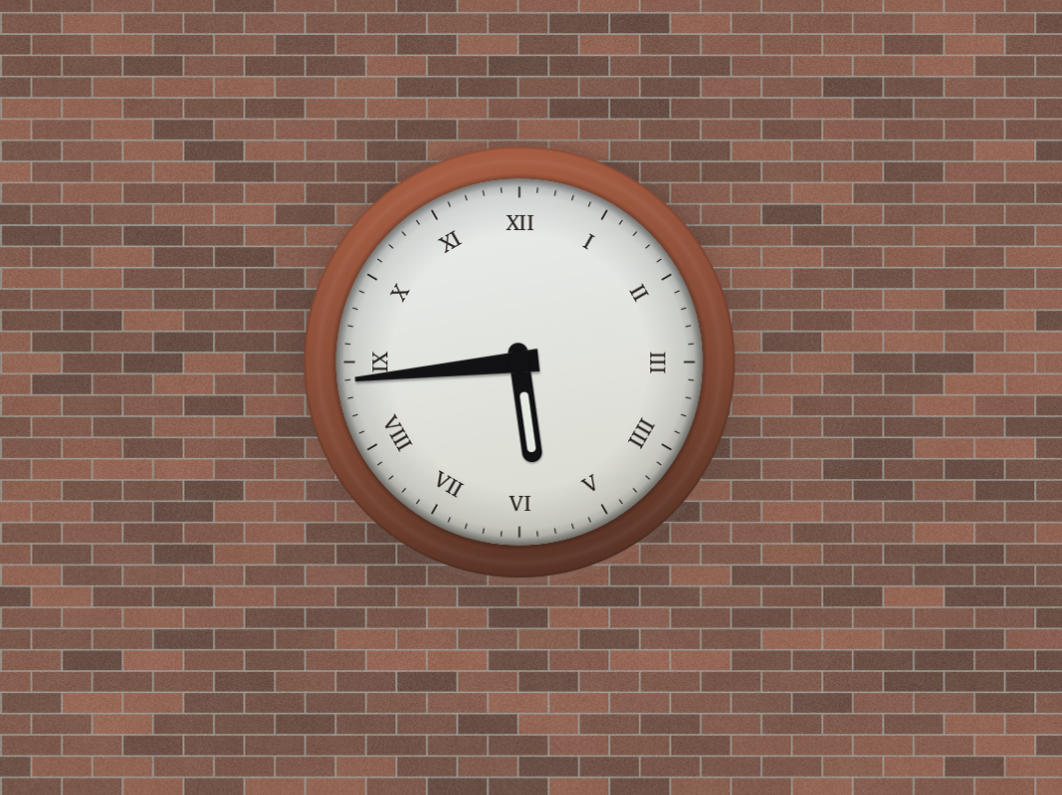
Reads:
5,44
